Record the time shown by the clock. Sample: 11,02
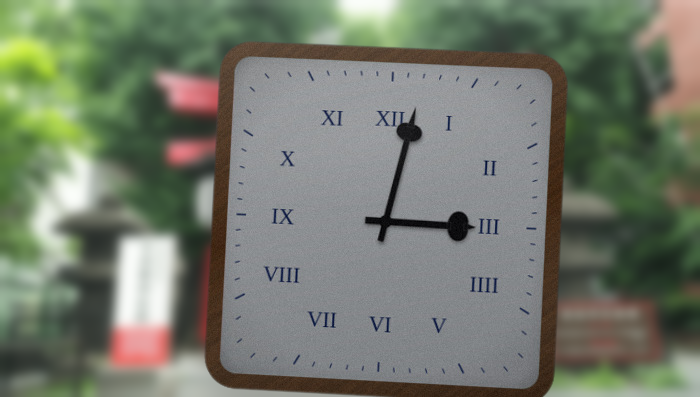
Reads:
3,02
